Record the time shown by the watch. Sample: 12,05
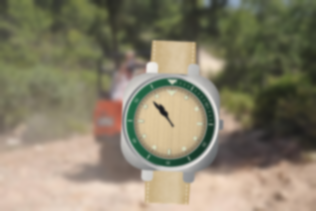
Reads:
10,53
